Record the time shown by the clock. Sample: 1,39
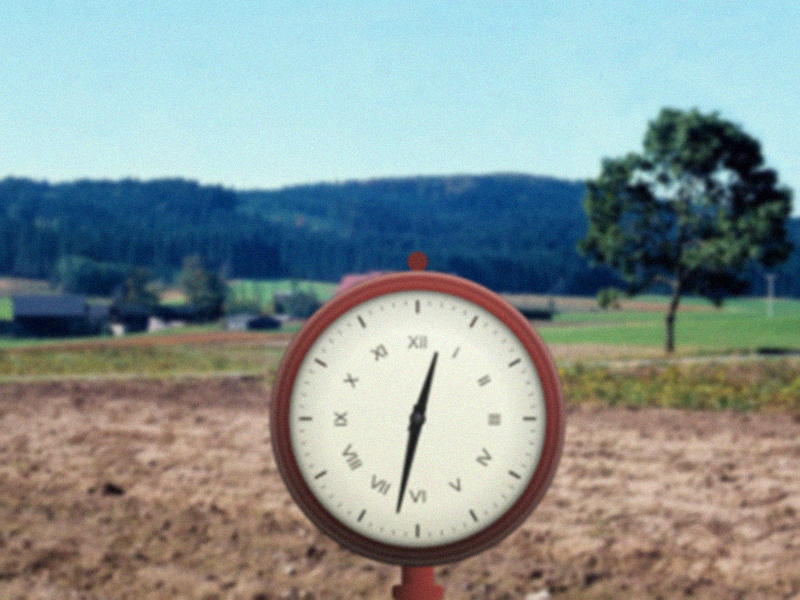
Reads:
12,32
